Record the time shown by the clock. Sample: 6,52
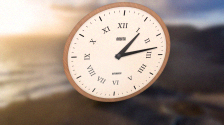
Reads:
1,13
